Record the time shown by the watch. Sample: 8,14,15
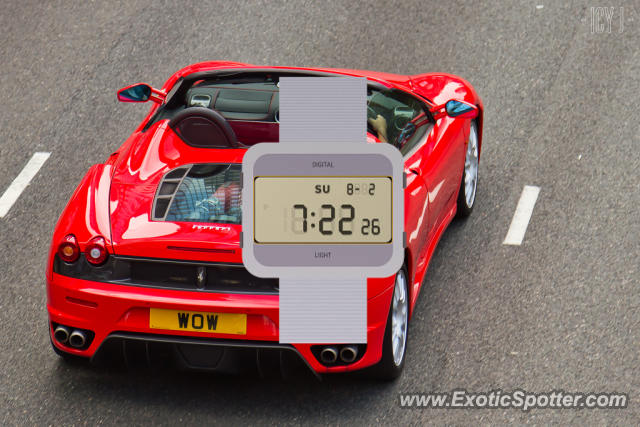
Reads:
7,22,26
